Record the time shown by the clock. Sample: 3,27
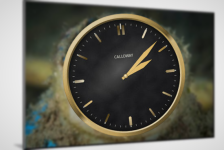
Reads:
2,08
